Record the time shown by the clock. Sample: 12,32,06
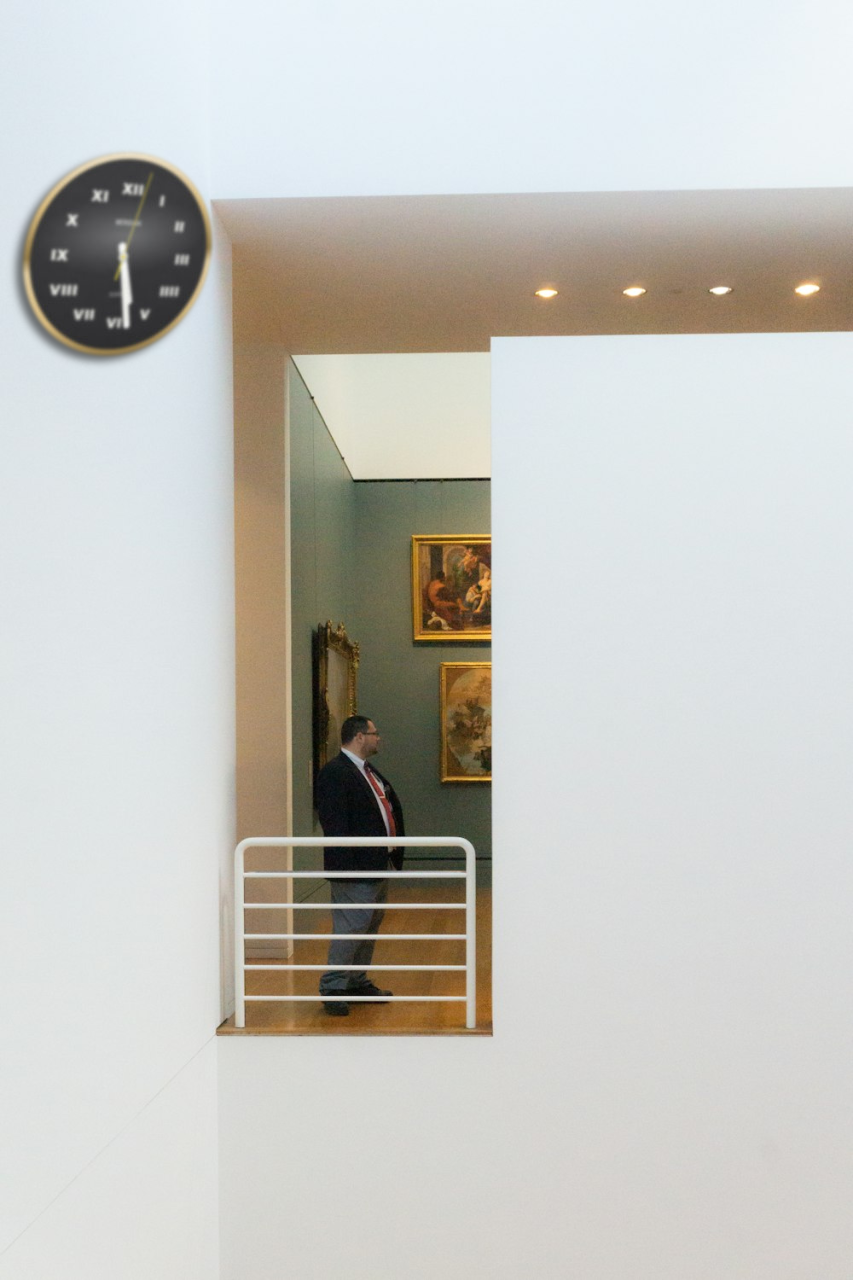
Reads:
5,28,02
